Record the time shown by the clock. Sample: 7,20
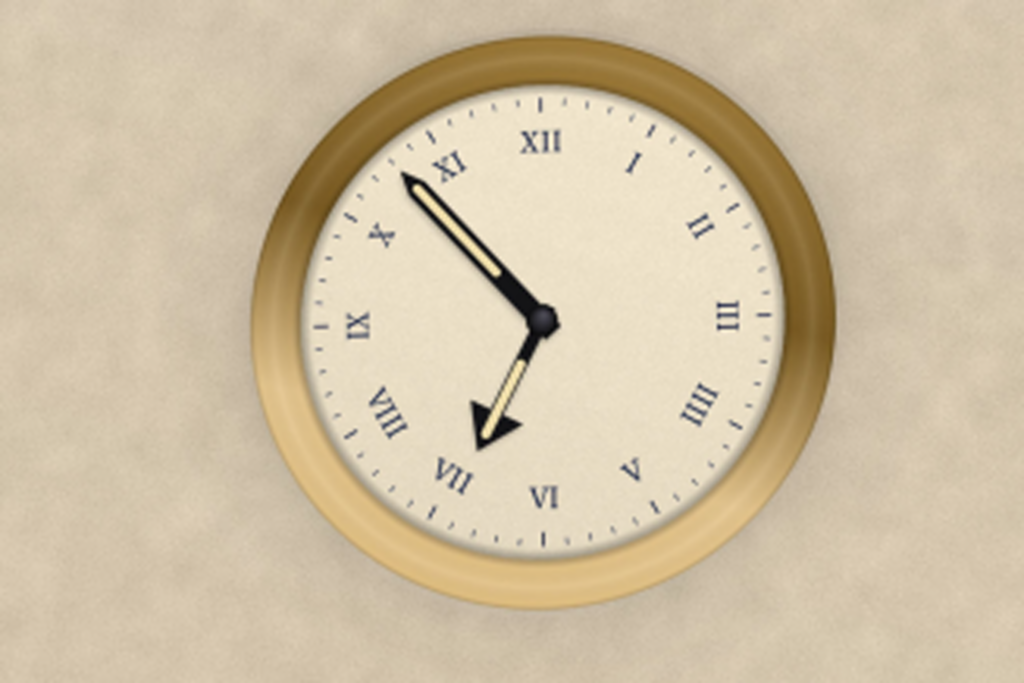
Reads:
6,53
